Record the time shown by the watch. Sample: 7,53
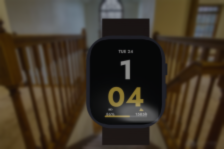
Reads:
1,04
